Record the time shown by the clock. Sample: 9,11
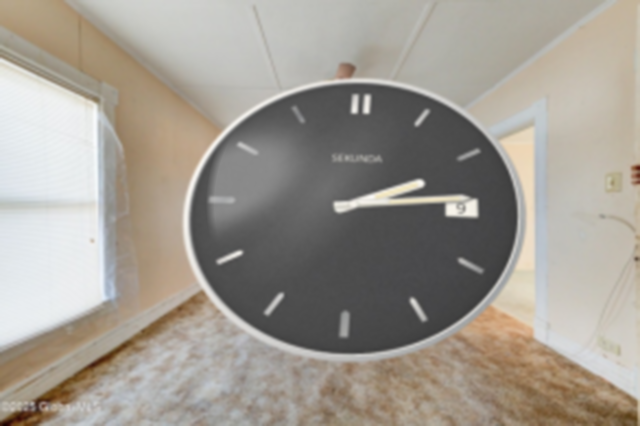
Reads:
2,14
